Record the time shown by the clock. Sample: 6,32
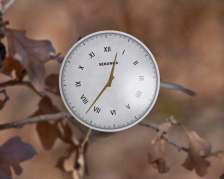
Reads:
12,37
